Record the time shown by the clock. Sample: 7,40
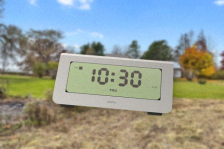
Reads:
10,30
